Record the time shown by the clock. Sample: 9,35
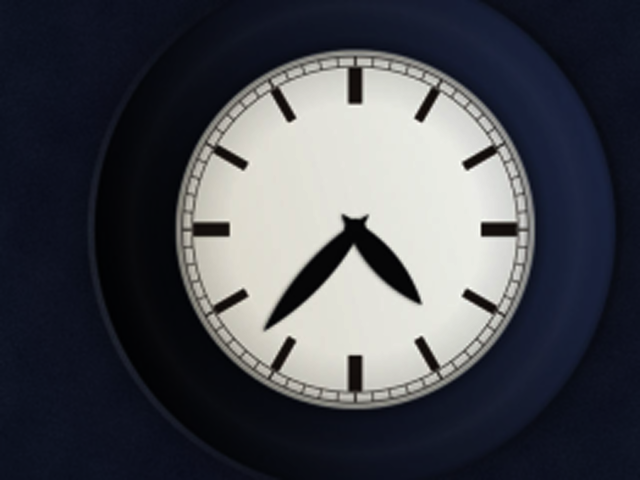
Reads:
4,37
